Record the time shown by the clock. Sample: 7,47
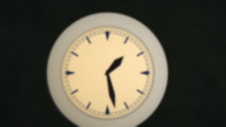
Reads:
1,28
